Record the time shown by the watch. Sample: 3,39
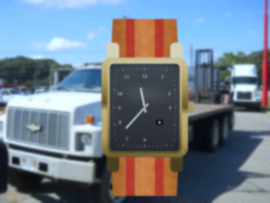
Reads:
11,37
